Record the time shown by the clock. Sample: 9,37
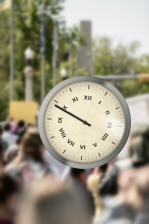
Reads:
9,49
